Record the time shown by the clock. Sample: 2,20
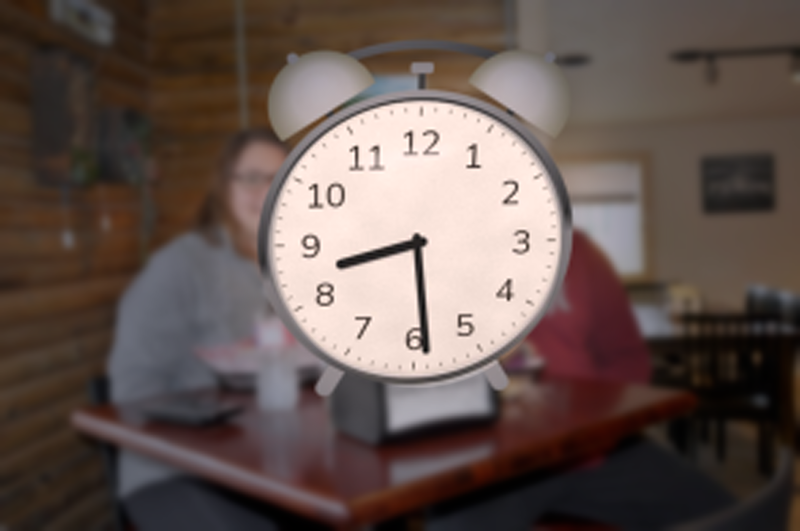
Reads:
8,29
